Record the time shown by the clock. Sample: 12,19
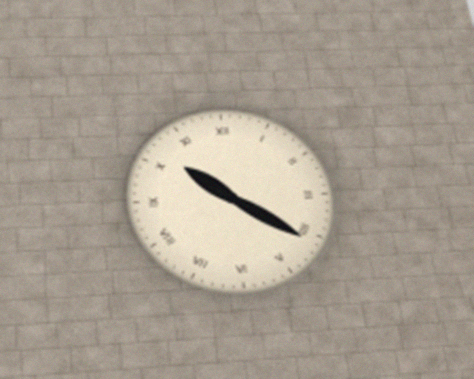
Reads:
10,21
